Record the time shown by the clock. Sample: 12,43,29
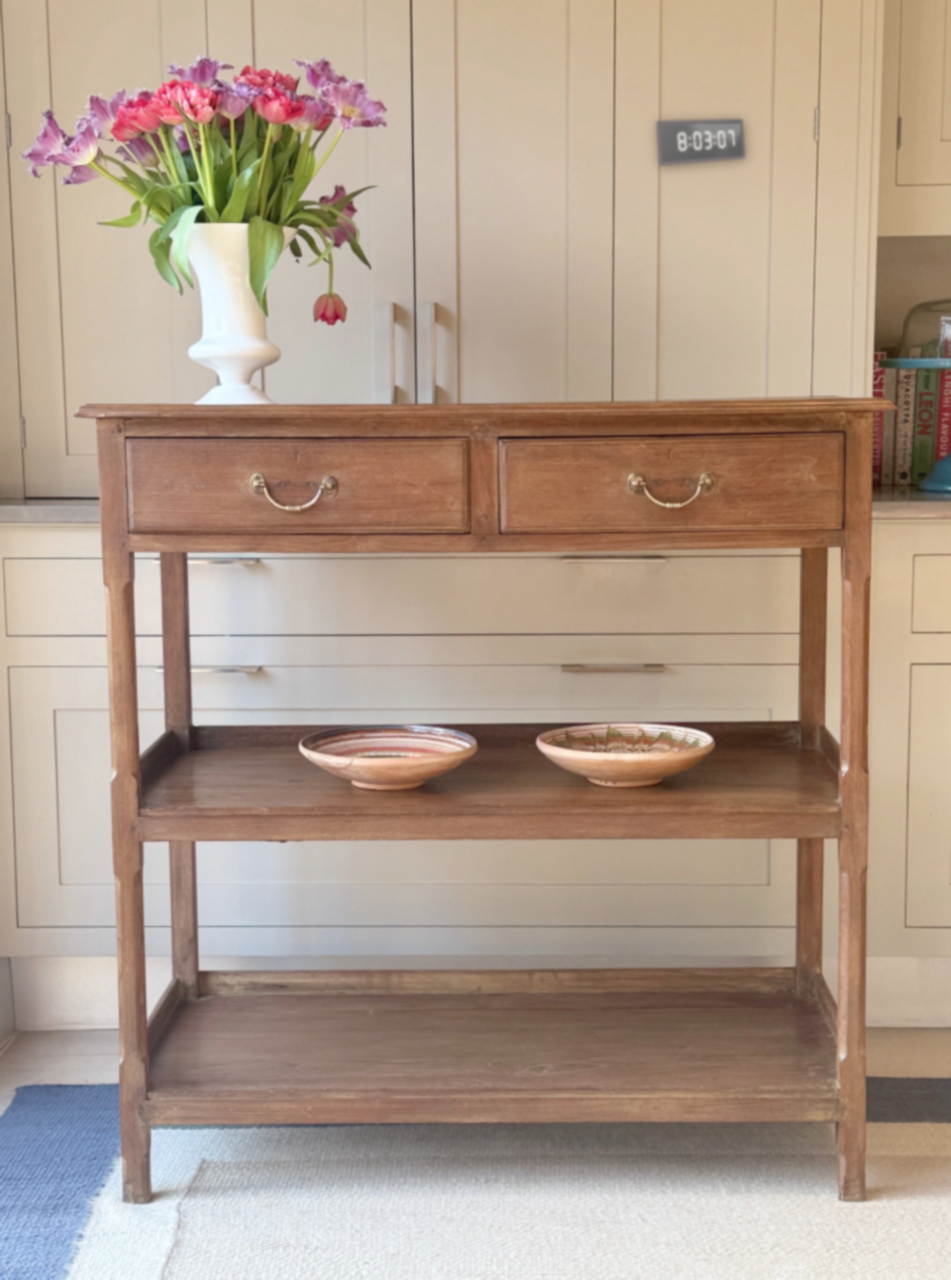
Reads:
8,03,07
